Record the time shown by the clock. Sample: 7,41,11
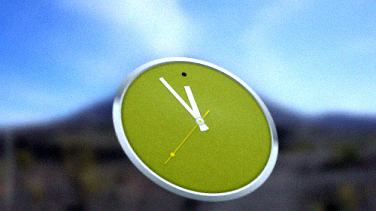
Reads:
11,55,38
